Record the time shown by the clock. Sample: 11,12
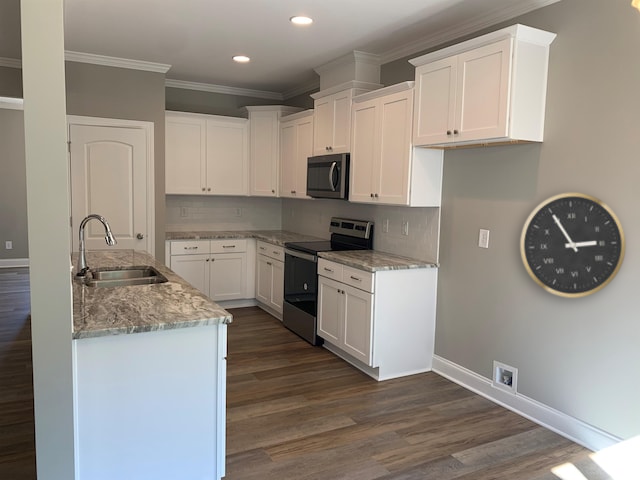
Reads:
2,55
